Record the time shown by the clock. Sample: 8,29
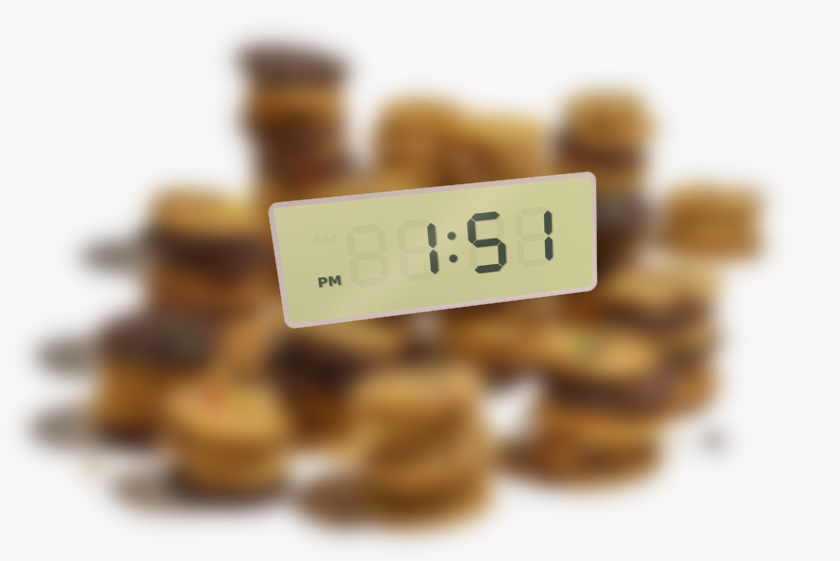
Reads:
1,51
